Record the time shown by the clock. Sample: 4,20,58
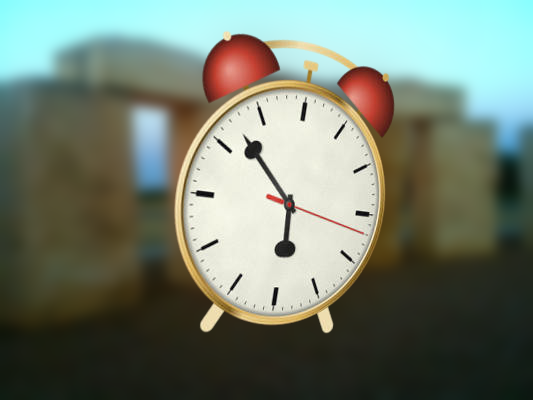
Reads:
5,52,17
